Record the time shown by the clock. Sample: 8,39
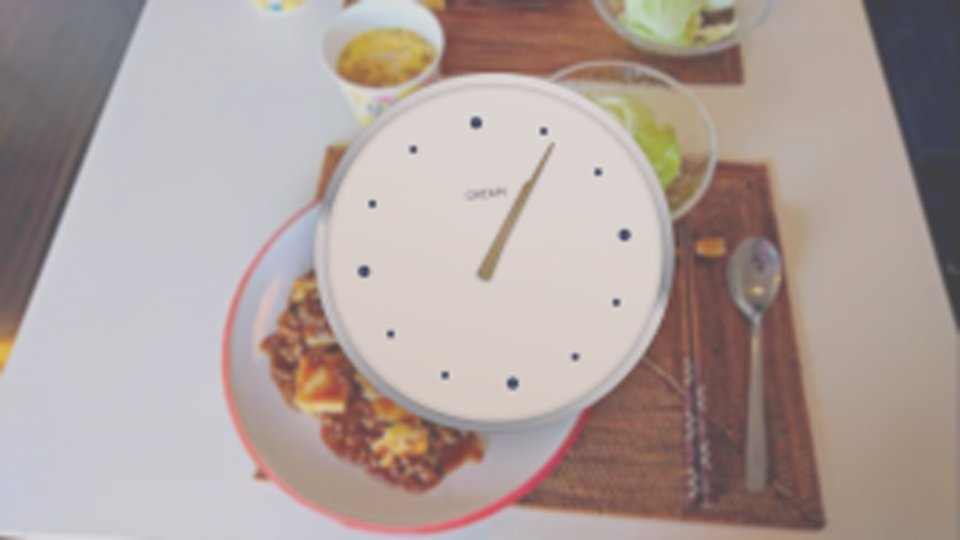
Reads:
1,06
